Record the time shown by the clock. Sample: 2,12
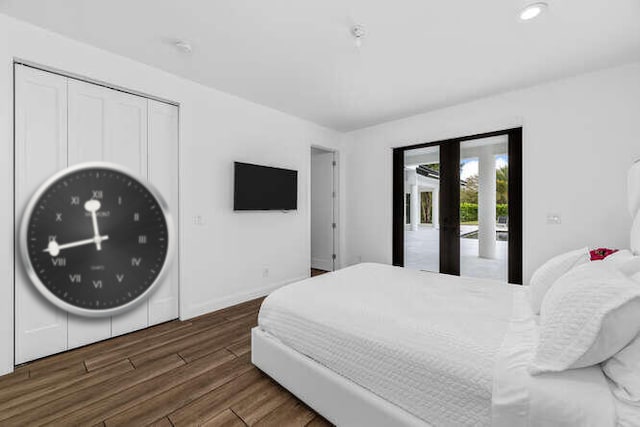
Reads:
11,43
